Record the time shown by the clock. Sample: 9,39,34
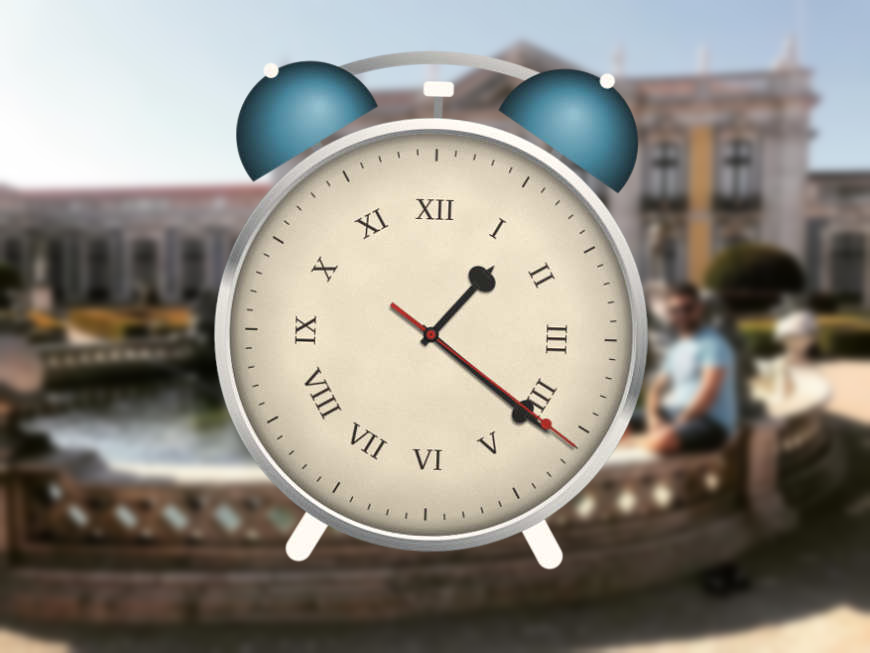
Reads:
1,21,21
